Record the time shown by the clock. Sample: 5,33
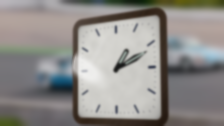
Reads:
1,11
